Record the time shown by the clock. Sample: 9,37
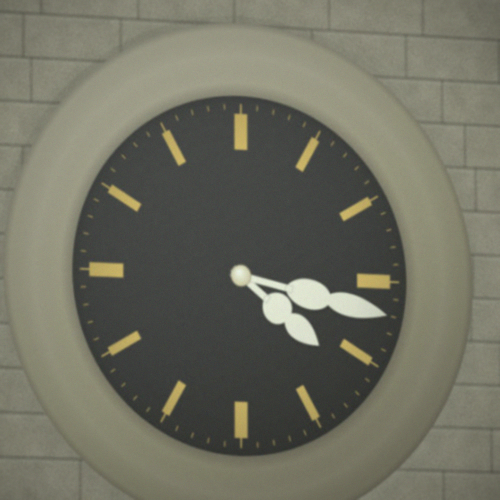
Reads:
4,17
